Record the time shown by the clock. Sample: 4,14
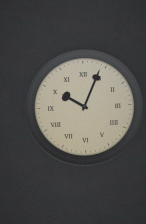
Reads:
10,04
